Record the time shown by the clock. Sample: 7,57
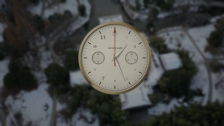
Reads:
1,26
